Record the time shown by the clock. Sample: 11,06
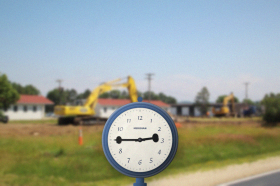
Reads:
2,45
